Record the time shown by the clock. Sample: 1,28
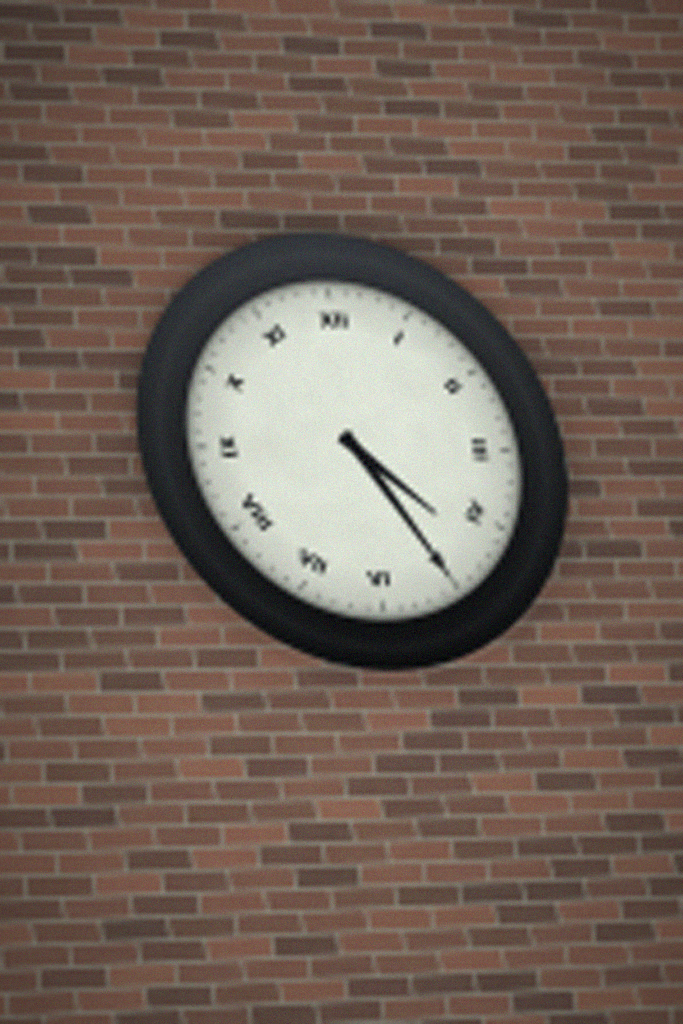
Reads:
4,25
